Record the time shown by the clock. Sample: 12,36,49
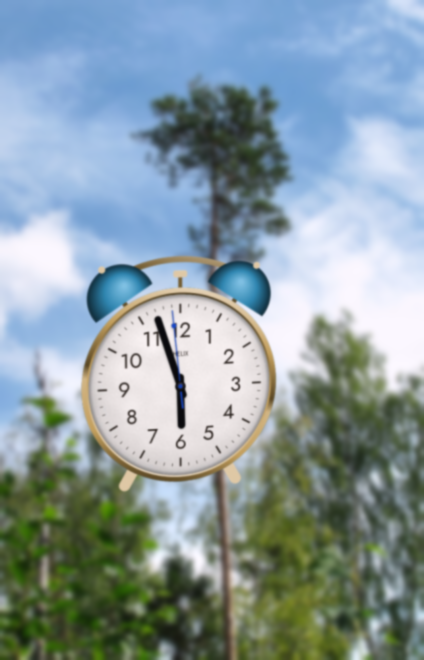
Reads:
5,56,59
